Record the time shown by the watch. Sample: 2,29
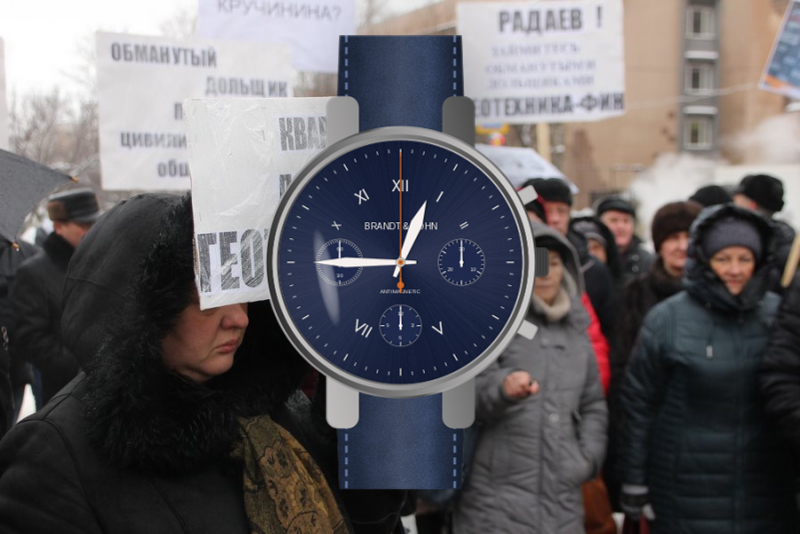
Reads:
12,45
